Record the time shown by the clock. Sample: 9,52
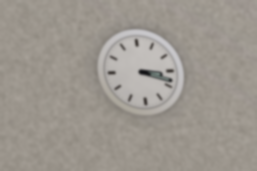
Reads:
3,18
